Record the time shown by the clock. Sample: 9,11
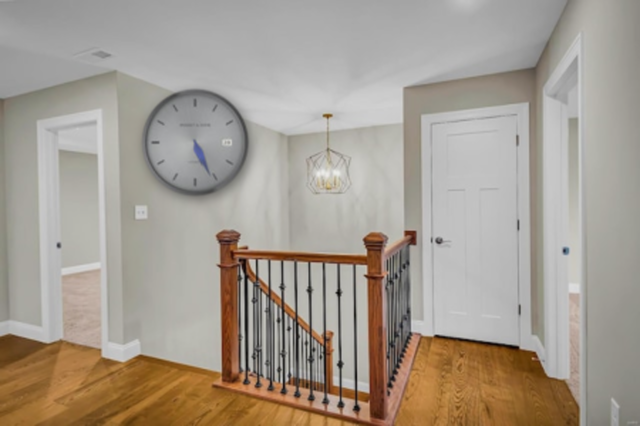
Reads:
5,26
